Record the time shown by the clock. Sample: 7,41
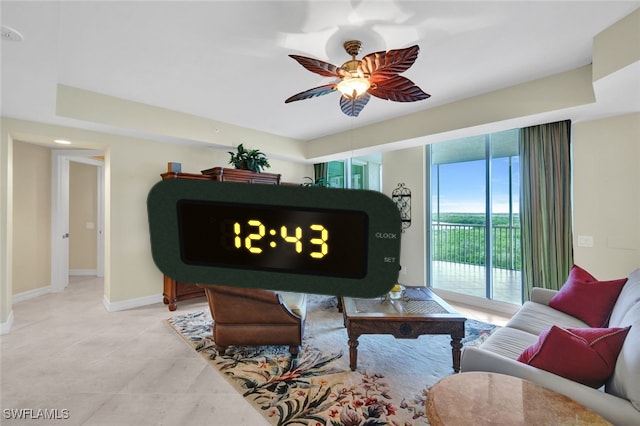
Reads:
12,43
